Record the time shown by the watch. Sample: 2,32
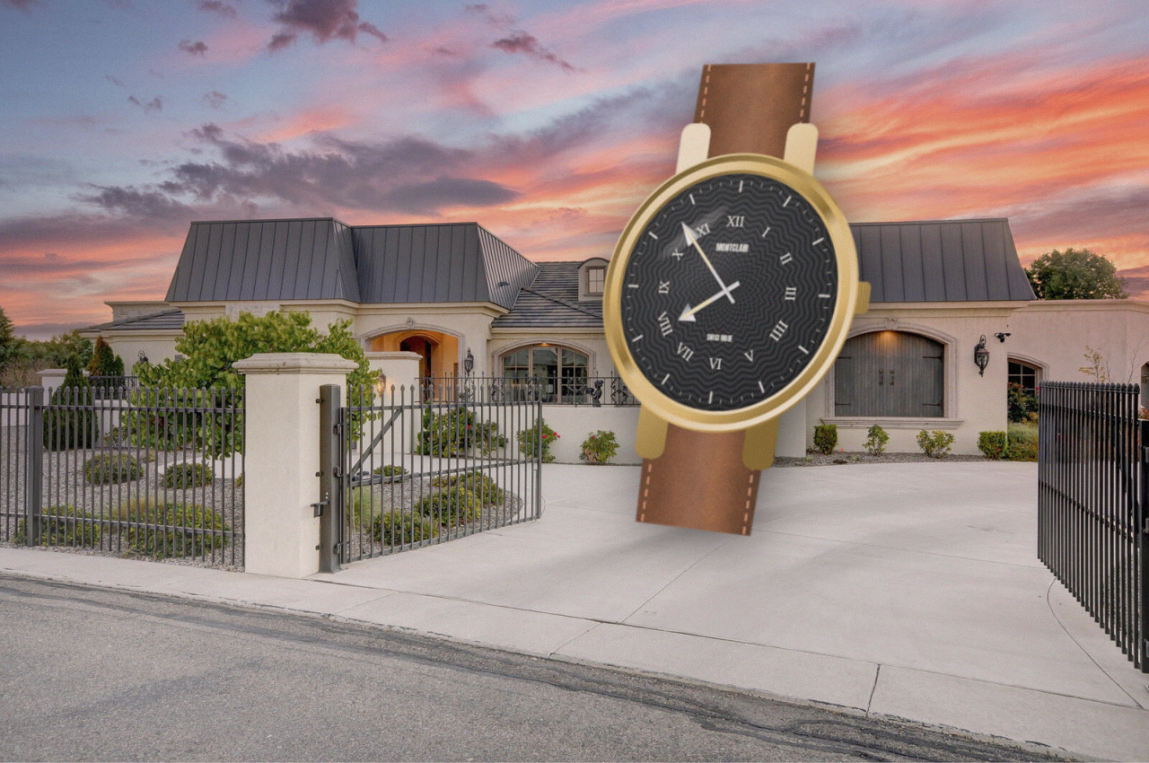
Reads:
7,53
